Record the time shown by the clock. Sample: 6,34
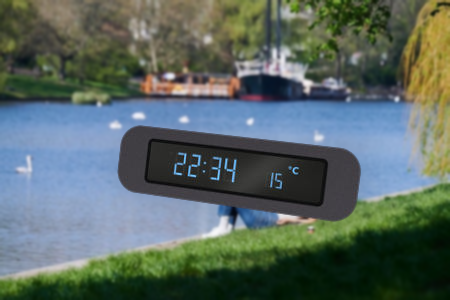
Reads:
22,34
